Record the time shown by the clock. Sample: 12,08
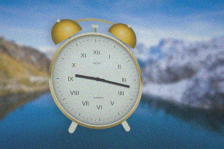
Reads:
9,17
